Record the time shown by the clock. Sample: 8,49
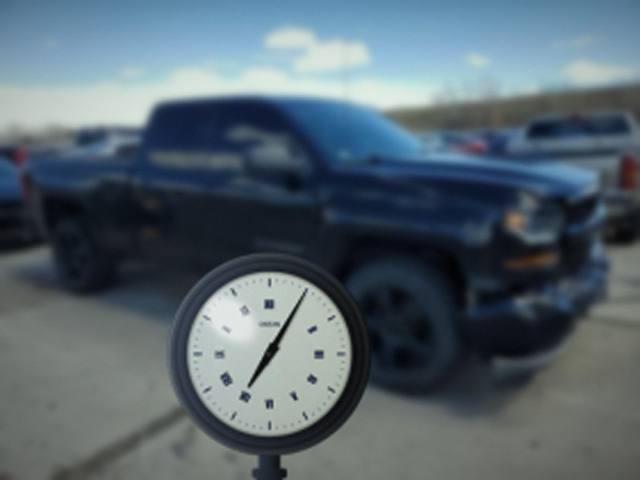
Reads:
7,05
